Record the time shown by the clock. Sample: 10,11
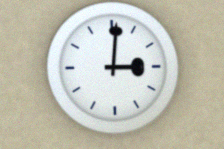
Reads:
3,01
